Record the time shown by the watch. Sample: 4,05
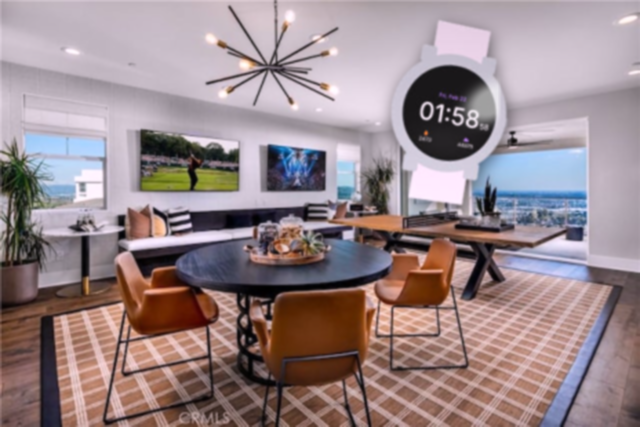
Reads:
1,58
